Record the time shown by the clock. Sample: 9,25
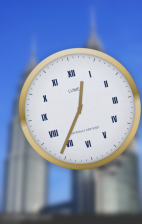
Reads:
12,36
